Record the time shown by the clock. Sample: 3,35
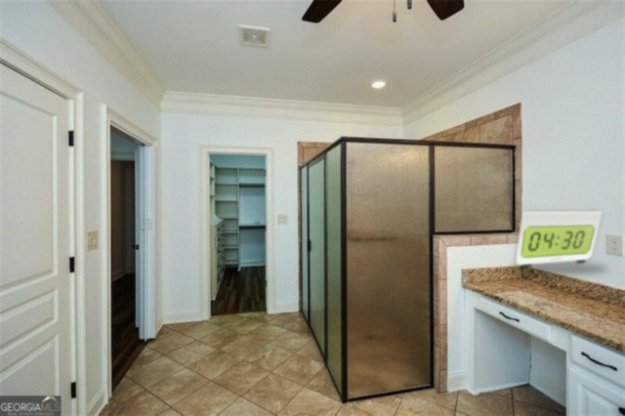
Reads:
4,30
